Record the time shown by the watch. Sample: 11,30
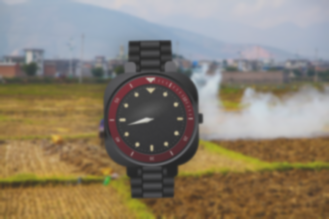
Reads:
8,43
